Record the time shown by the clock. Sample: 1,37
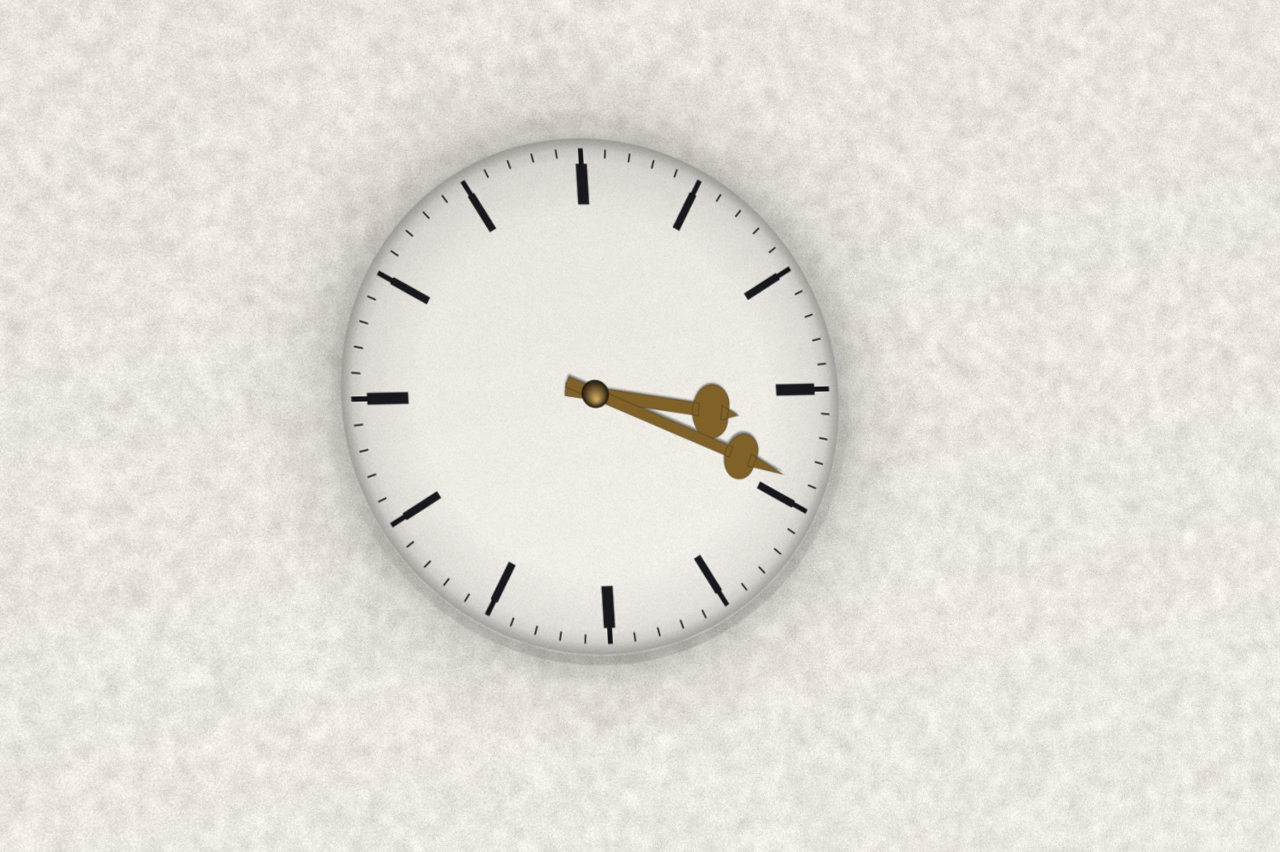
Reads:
3,19
